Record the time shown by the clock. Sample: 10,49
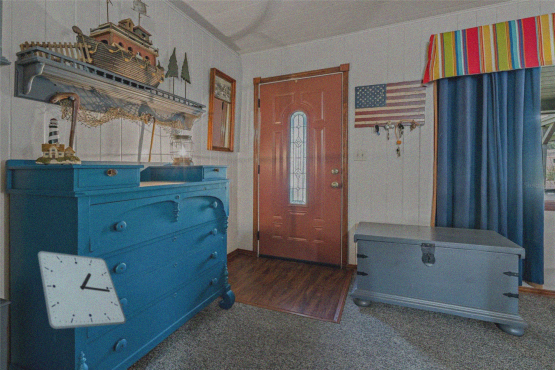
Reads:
1,16
